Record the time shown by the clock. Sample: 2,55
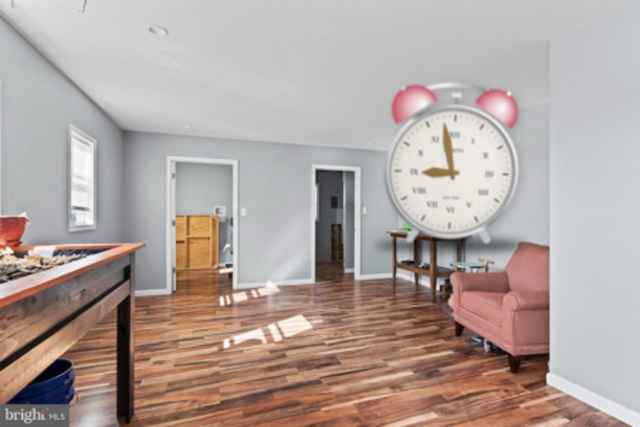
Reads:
8,58
